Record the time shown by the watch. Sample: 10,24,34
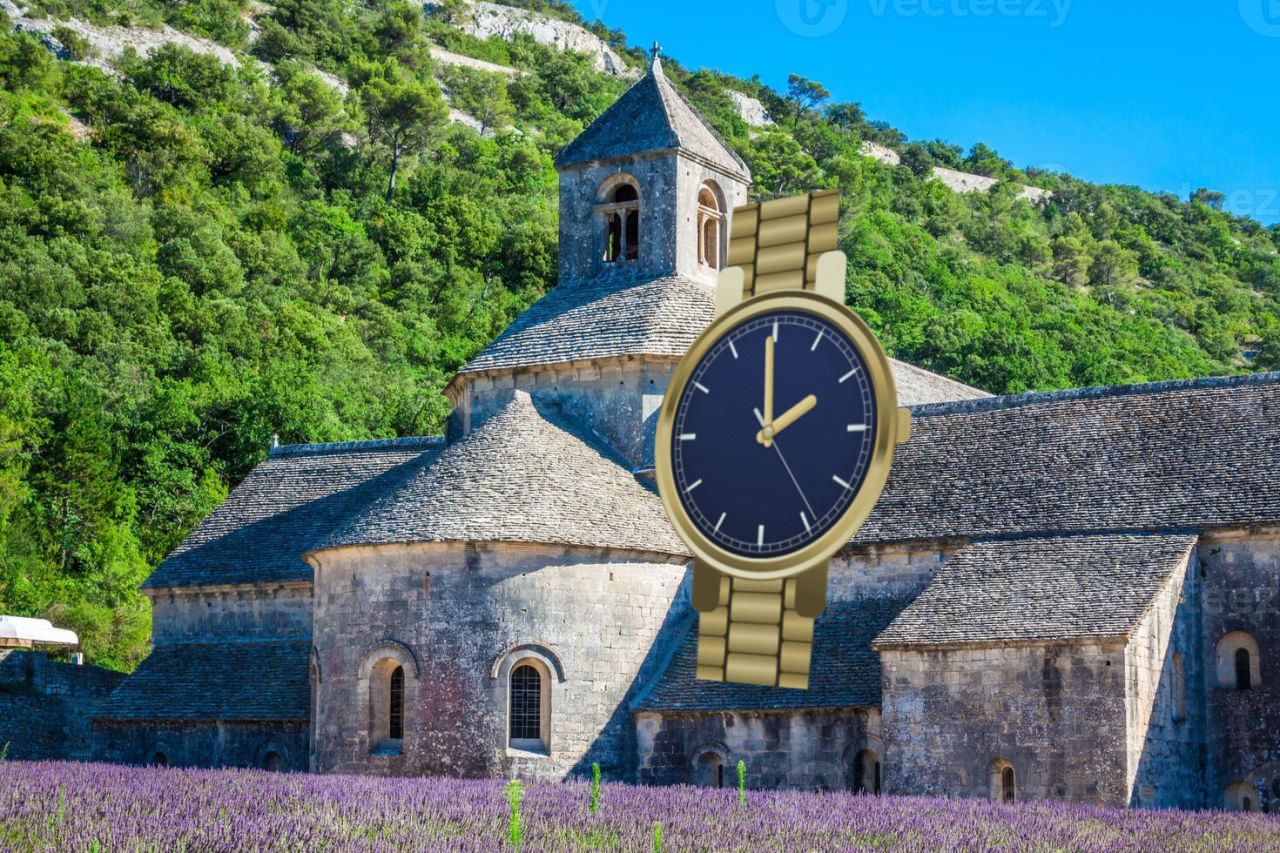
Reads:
1,59,24
